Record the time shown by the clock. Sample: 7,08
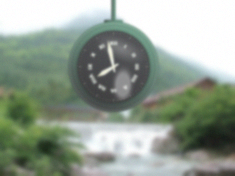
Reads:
7,58
